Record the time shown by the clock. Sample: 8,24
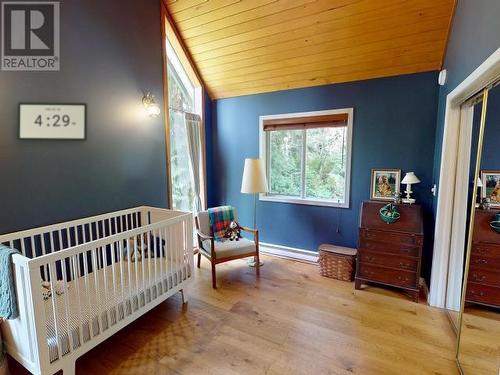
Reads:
4,29
